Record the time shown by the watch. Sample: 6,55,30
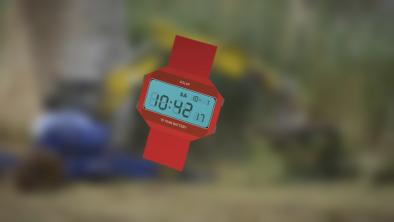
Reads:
10,42,17
